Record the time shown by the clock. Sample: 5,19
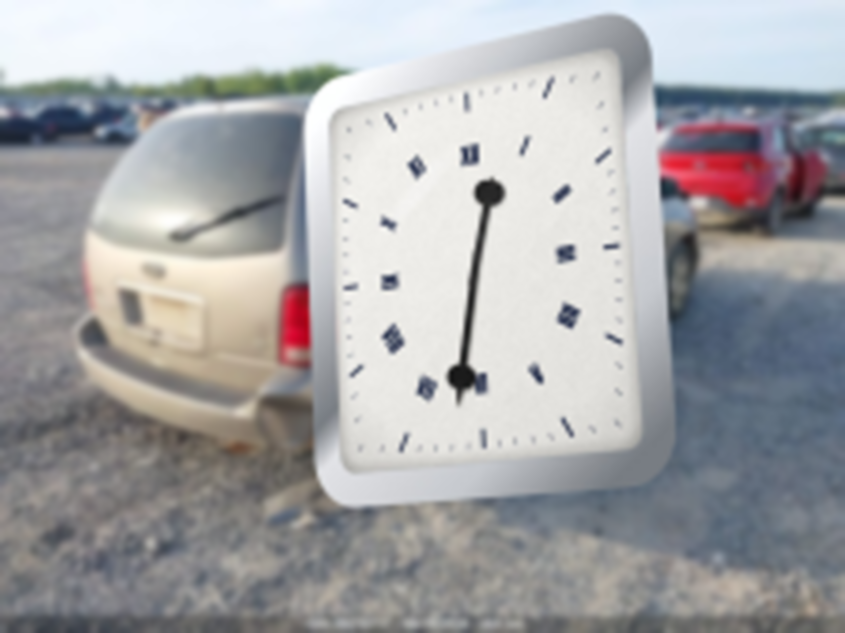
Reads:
12,32
